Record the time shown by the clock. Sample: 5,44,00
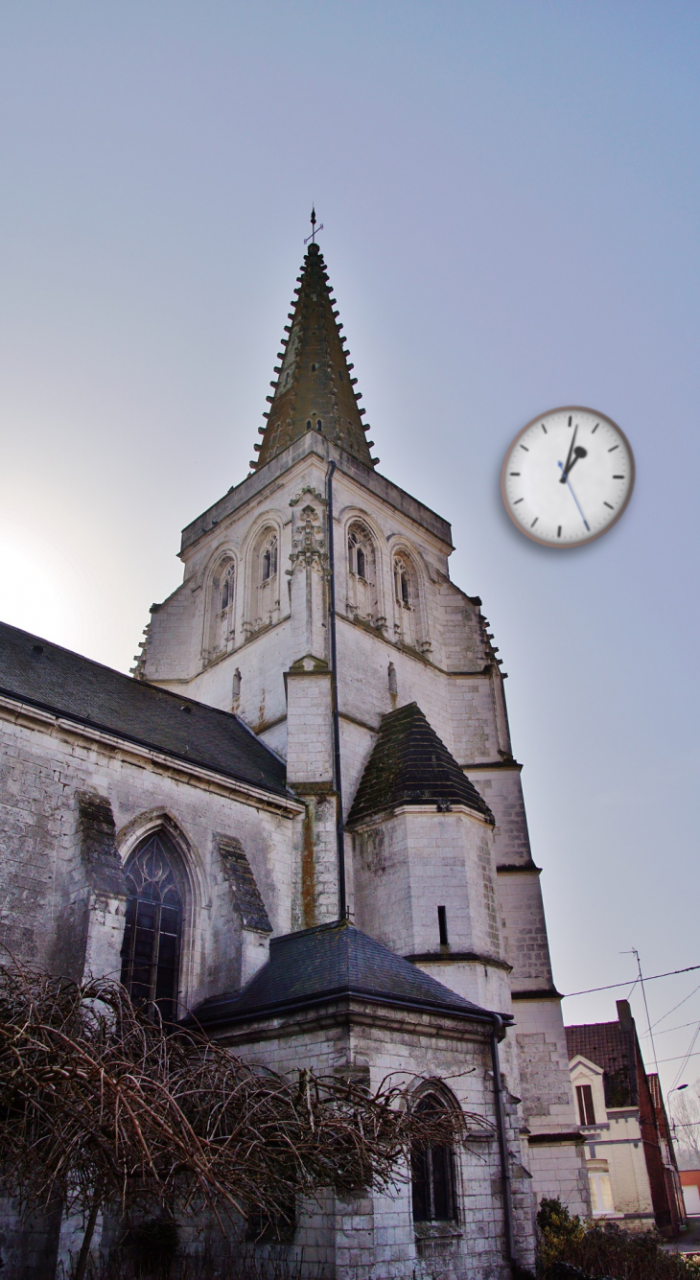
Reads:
1,01,25
